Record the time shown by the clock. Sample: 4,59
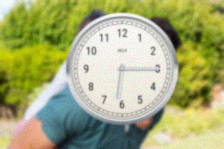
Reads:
6,15
